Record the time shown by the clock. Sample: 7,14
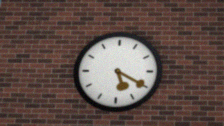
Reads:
5,20
